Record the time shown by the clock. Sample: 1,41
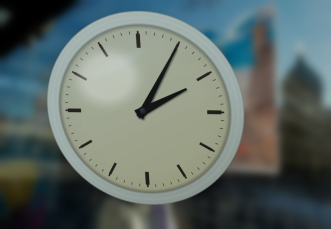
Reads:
2,05
